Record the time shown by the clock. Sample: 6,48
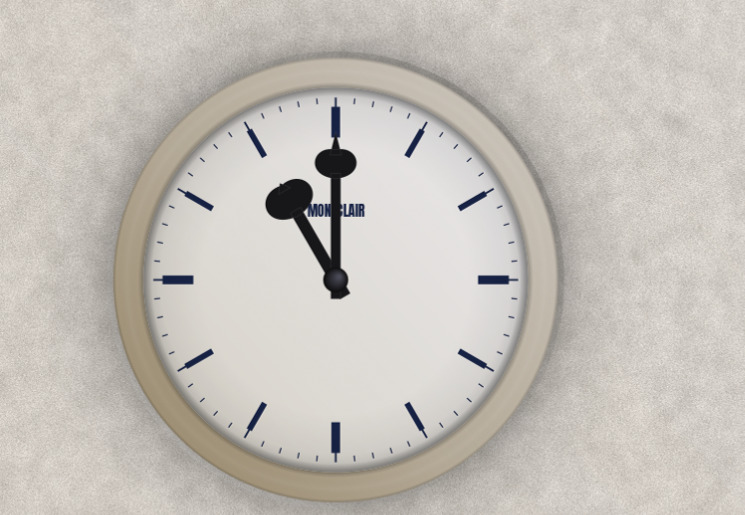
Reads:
11,00
